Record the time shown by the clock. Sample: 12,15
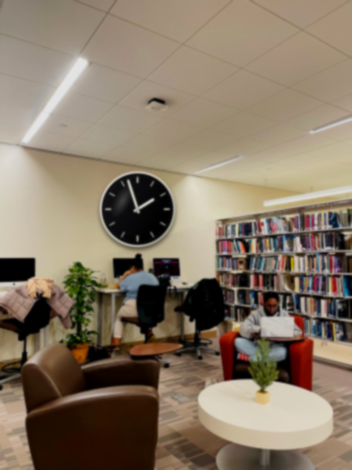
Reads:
1,57
